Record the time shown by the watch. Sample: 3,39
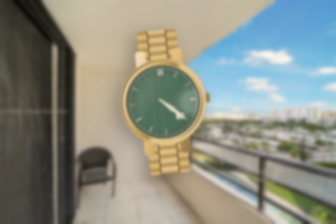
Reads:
4,22
